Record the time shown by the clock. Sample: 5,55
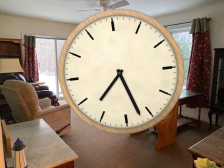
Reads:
7,27
